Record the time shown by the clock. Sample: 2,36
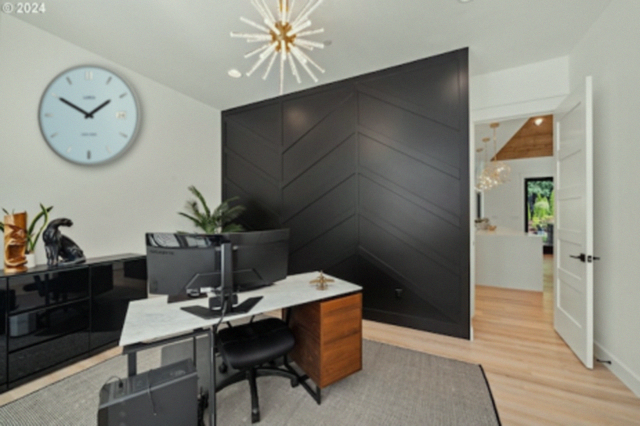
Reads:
1,50
